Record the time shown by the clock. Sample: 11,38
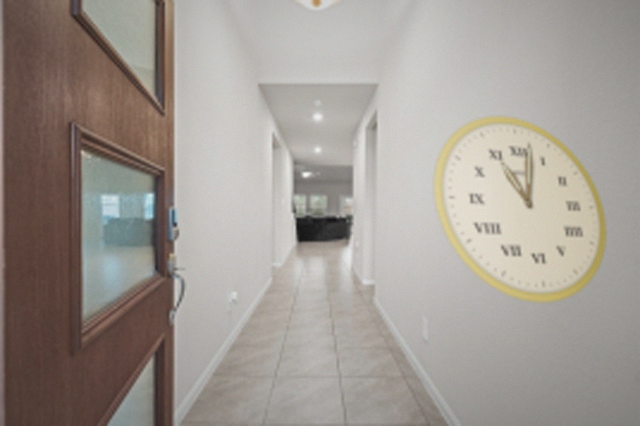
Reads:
11,02
